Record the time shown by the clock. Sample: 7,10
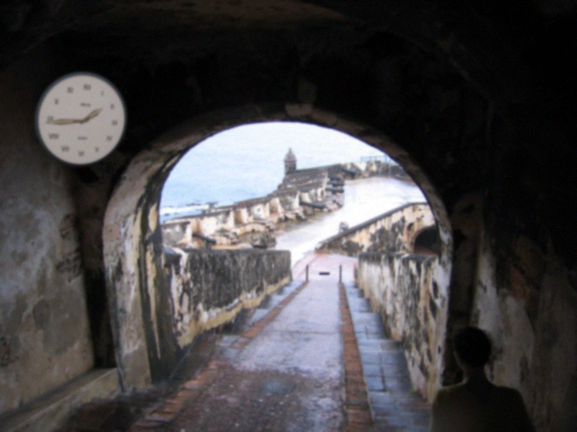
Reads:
1,44
